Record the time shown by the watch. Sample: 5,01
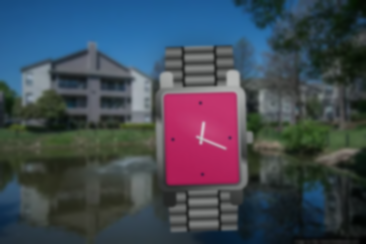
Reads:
12,19
